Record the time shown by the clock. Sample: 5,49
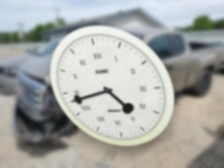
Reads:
4,43
